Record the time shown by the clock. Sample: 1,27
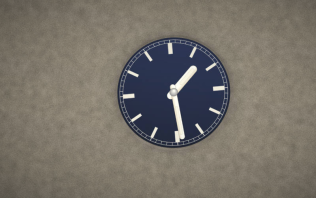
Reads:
1,29
